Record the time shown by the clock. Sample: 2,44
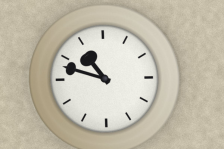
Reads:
10,48
